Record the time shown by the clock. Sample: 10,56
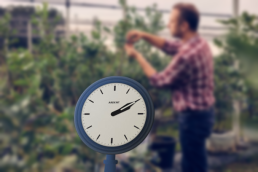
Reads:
2,10
